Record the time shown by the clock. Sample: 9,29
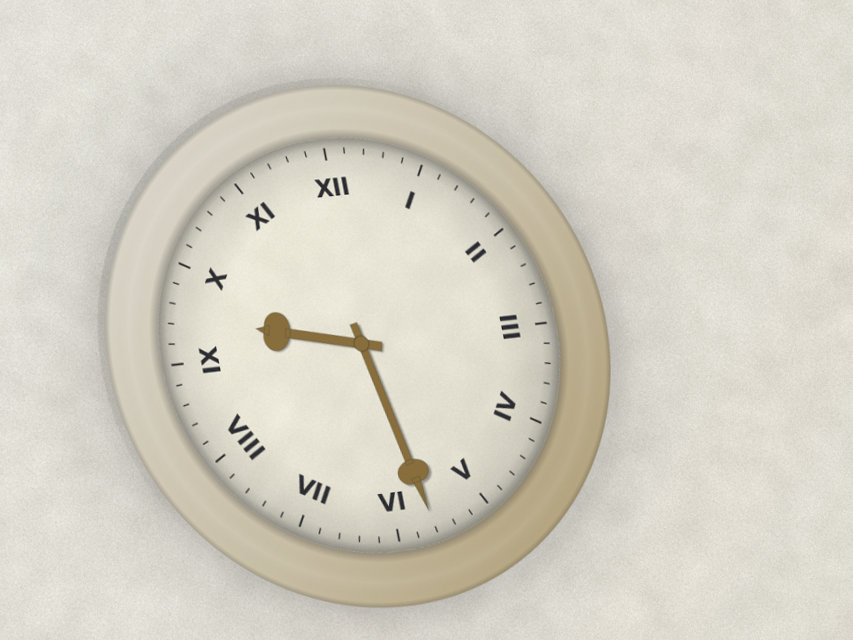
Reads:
9,28
